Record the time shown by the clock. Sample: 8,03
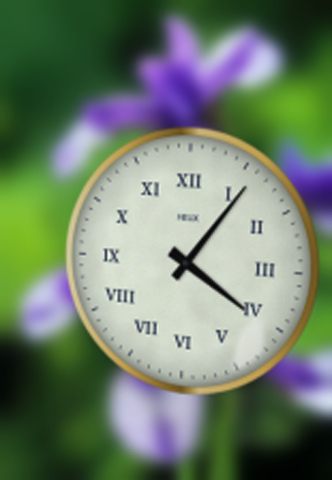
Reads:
4,06
